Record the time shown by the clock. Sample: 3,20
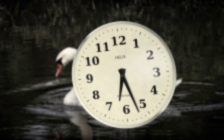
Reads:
6,27
